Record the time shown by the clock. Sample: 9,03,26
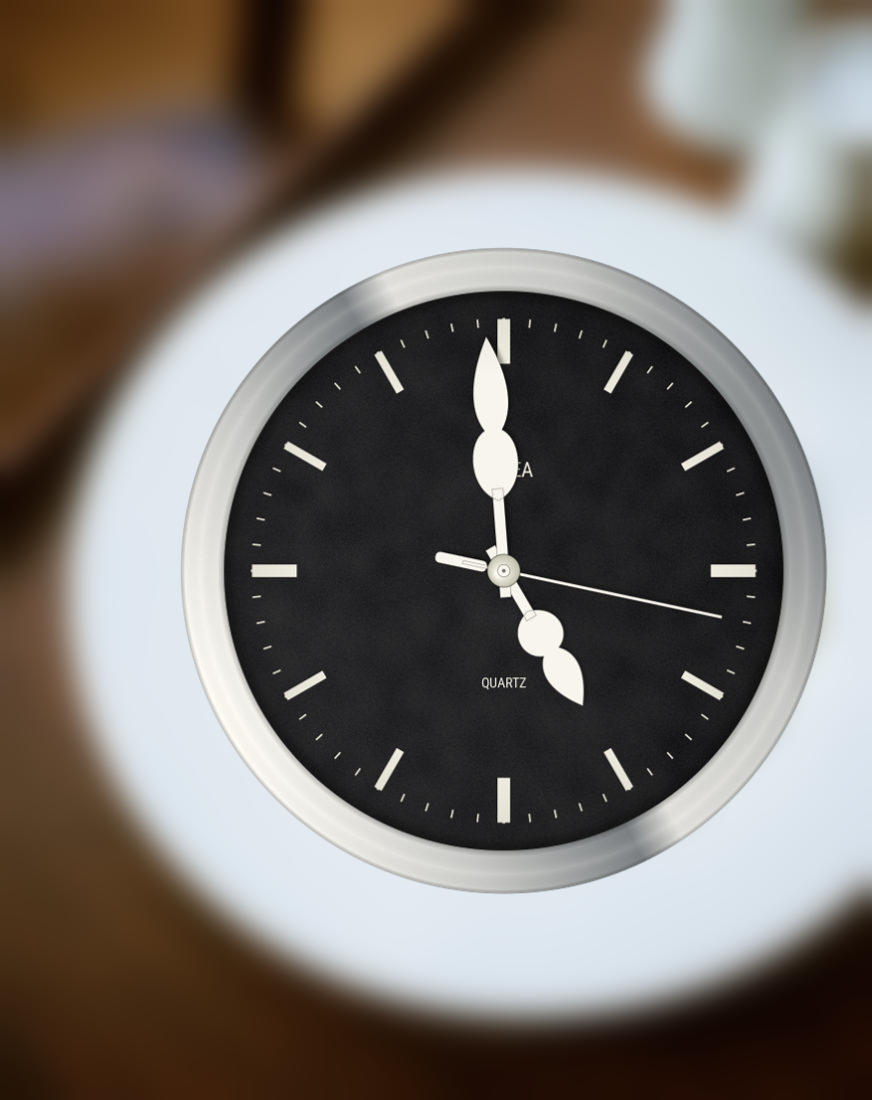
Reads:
4,59,17
